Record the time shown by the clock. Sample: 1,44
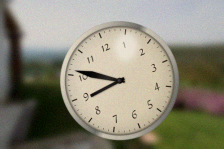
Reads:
8,51
